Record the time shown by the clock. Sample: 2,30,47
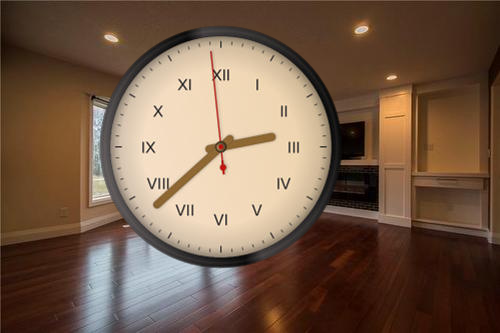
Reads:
2,37,59
